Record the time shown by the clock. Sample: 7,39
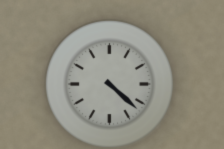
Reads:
4,22
